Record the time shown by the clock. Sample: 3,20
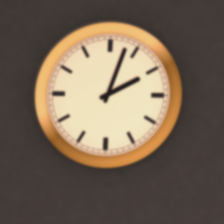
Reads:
2,03
